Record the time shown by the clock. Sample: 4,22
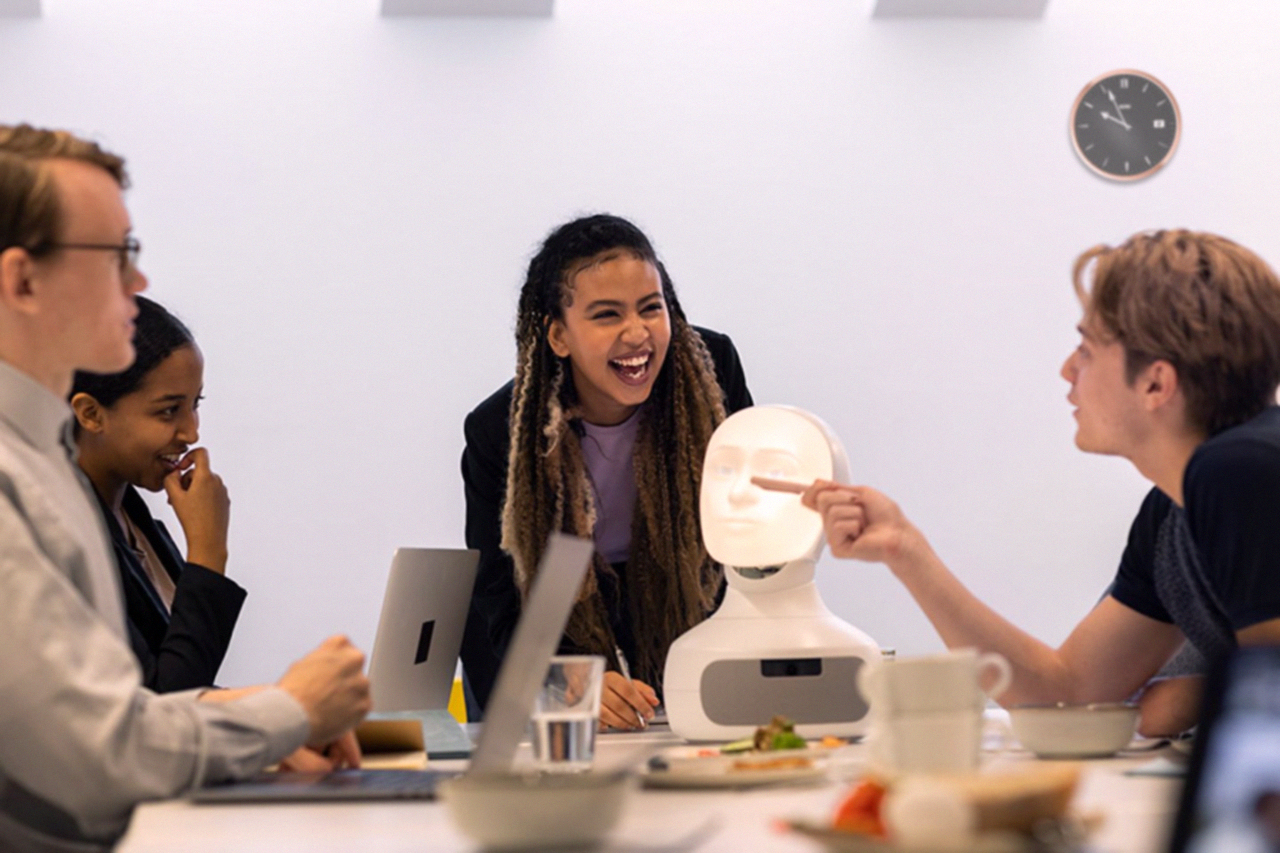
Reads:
9,56
